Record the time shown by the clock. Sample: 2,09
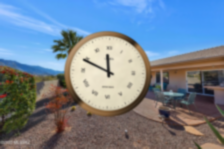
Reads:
11,49
